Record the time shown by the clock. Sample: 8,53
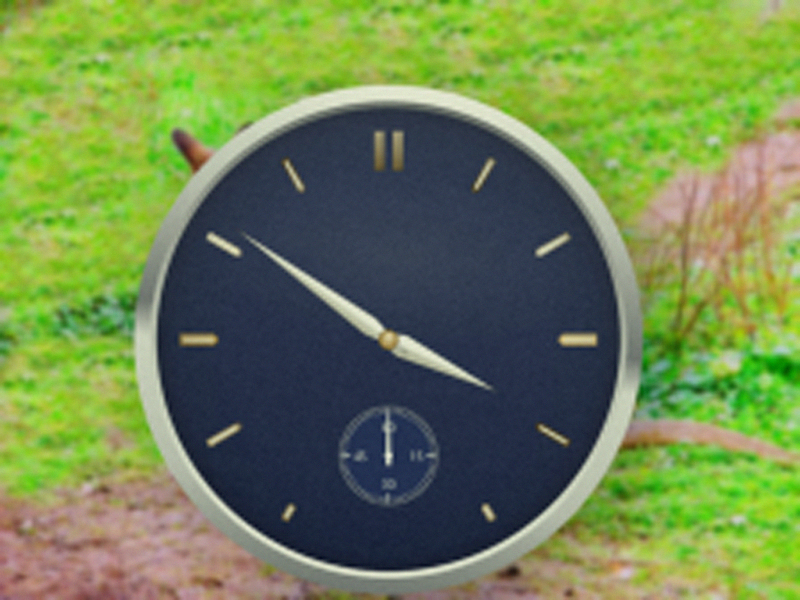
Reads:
3,51
